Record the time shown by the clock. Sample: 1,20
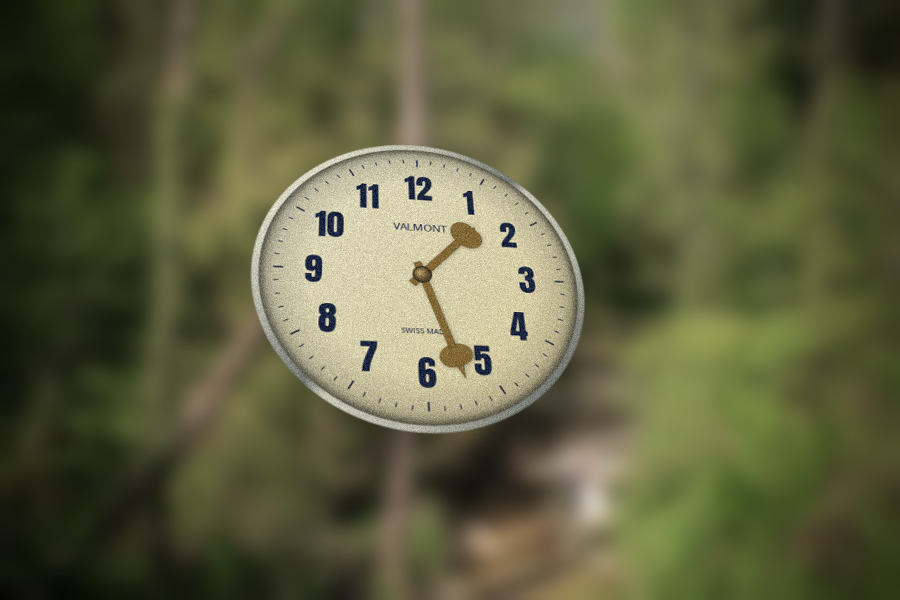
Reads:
1,27
